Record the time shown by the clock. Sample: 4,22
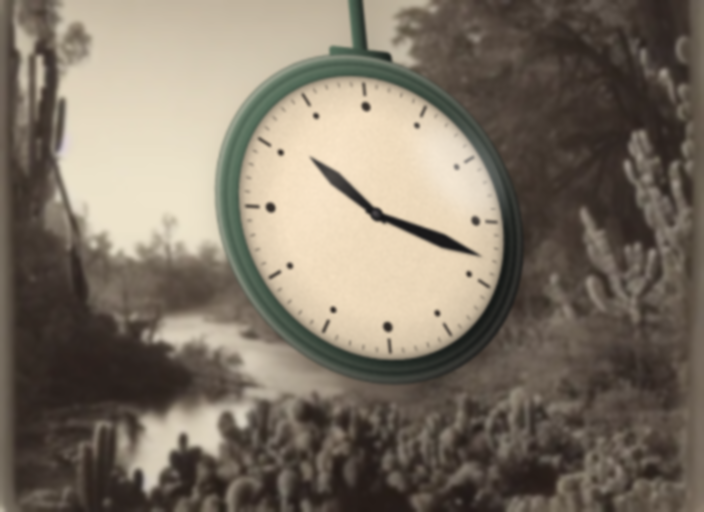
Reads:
10,18
